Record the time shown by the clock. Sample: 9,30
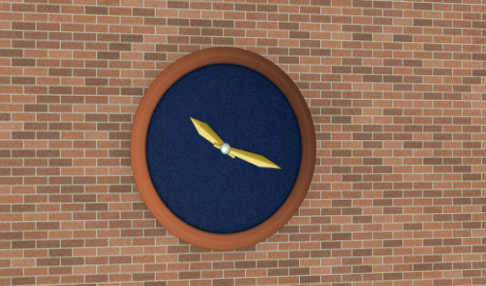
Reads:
10,18
